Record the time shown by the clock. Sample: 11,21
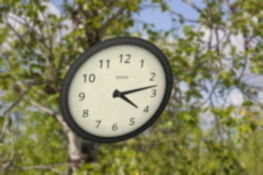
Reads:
4,13
